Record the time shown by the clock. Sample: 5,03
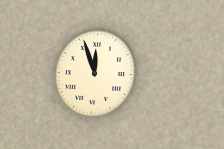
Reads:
11,56
